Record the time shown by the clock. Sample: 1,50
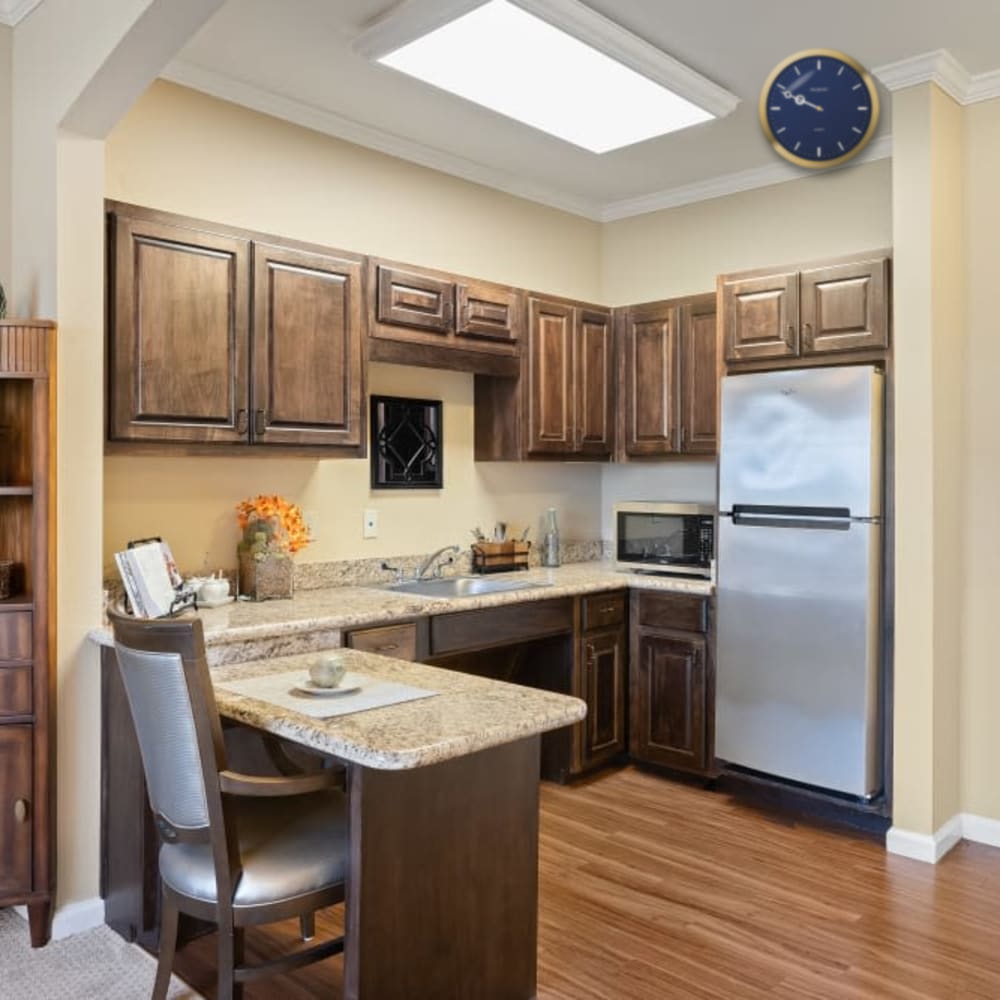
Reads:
9,49
